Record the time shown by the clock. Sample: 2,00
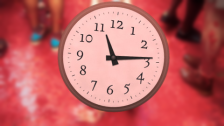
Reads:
11,14
